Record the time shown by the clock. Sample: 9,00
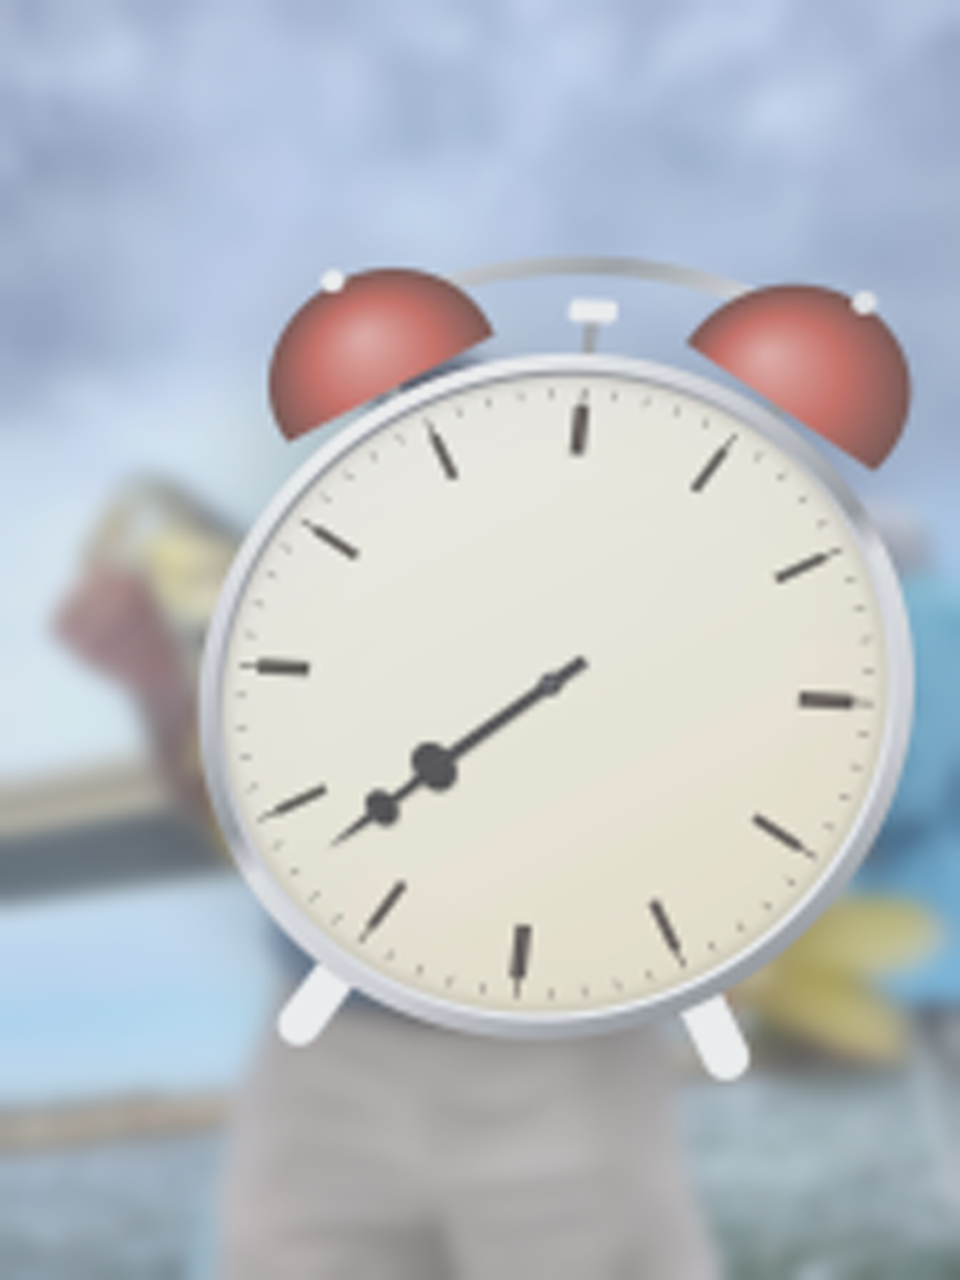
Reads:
7,38
